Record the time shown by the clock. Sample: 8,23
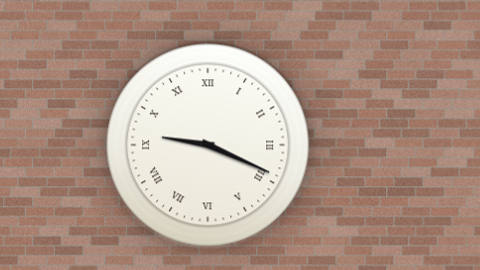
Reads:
9,19
